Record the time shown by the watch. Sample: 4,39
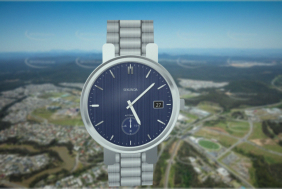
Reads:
5,08
